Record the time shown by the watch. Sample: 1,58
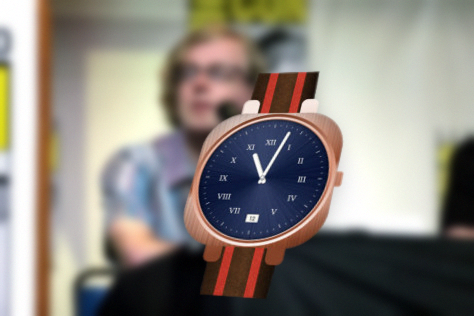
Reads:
11,03
